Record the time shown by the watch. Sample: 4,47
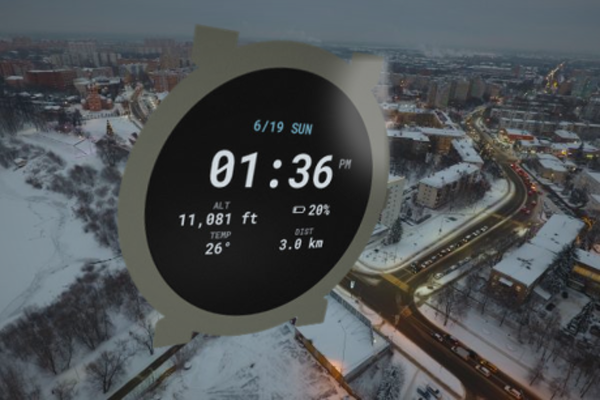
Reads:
1,36
